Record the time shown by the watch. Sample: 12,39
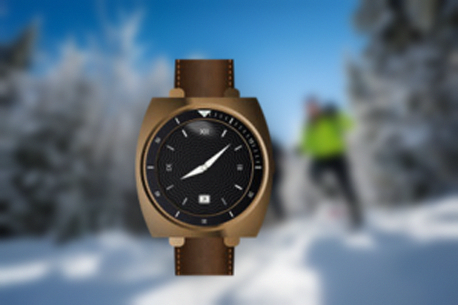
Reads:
8,08
